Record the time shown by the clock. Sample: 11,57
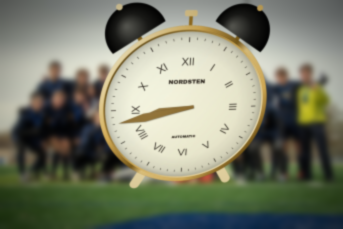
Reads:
8,43
